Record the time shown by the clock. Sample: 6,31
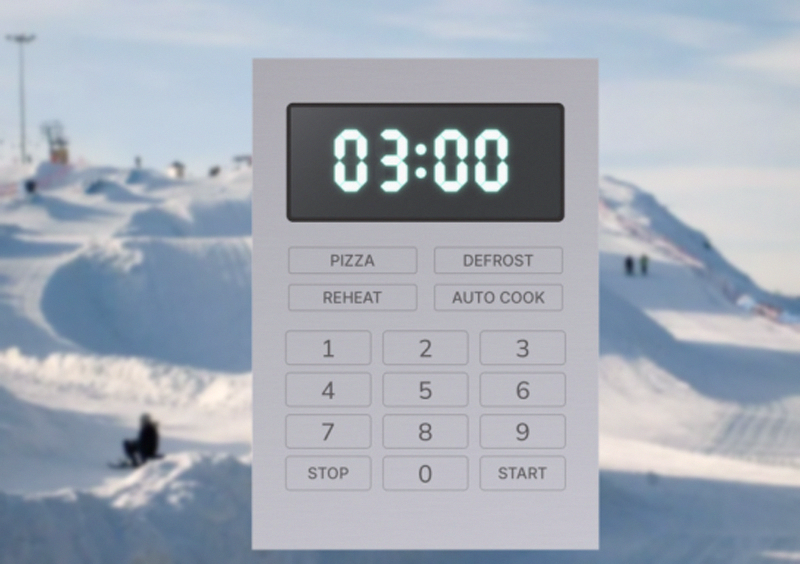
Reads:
3,00
